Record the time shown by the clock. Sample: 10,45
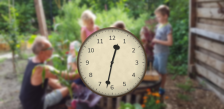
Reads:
12,32
